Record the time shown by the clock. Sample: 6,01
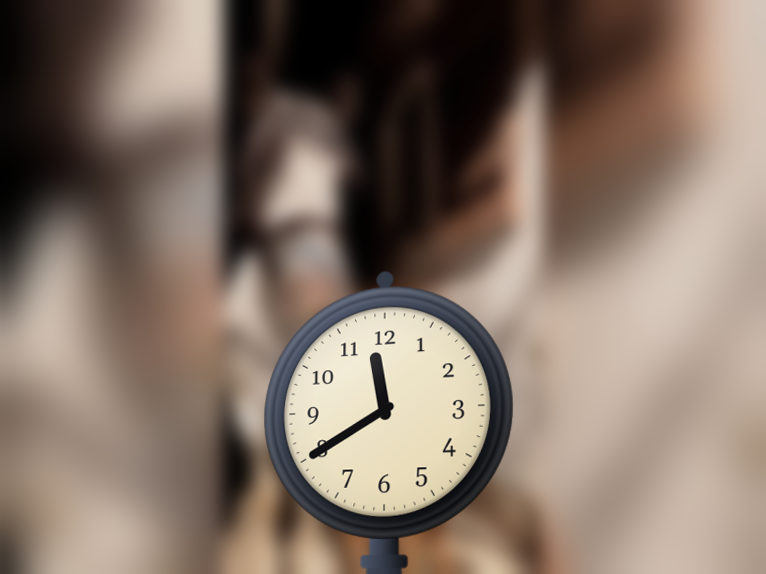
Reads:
11,40
